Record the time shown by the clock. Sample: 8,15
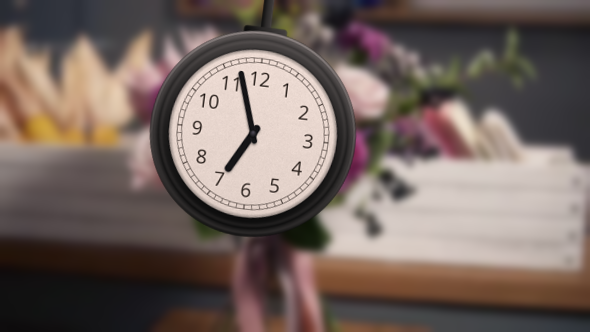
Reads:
6,57
